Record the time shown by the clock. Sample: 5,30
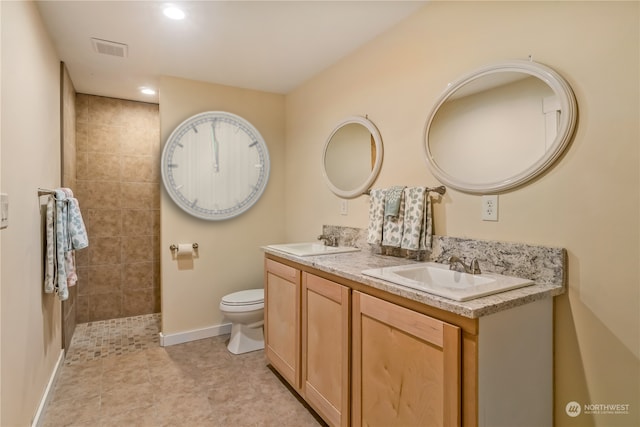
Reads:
11,59
